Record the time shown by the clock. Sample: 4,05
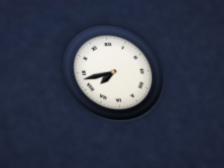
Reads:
7,43
